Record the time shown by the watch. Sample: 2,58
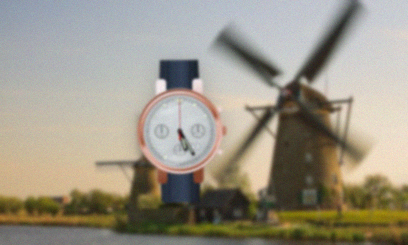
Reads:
5,25
